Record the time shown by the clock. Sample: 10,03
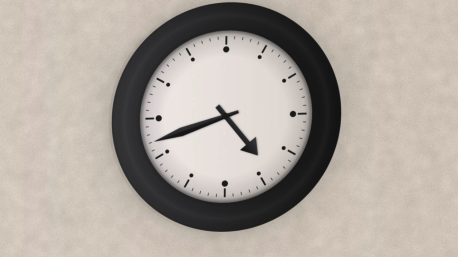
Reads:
4,42
